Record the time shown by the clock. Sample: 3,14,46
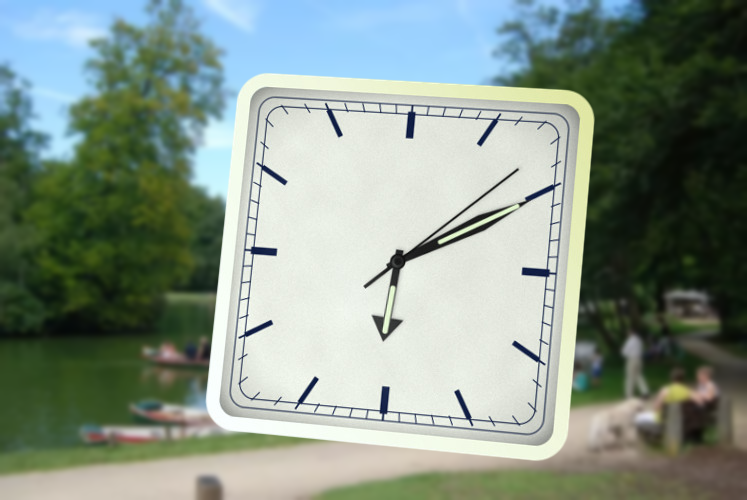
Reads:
6,10,08
